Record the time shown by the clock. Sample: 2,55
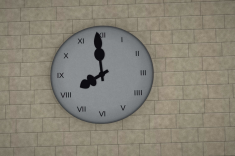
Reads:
7,59
